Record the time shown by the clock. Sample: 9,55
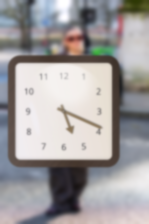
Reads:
5,19
